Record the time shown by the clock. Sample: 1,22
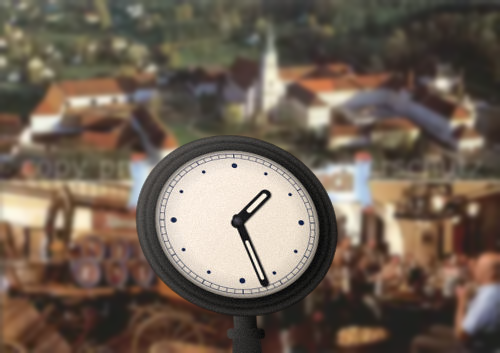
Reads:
1,27
